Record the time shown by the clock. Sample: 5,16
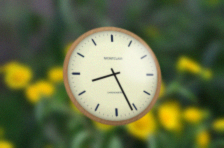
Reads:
8,26
